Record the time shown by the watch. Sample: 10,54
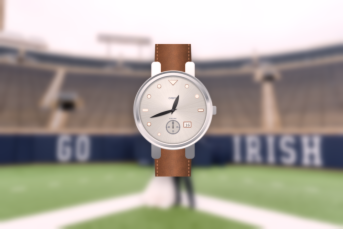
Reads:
12,42
